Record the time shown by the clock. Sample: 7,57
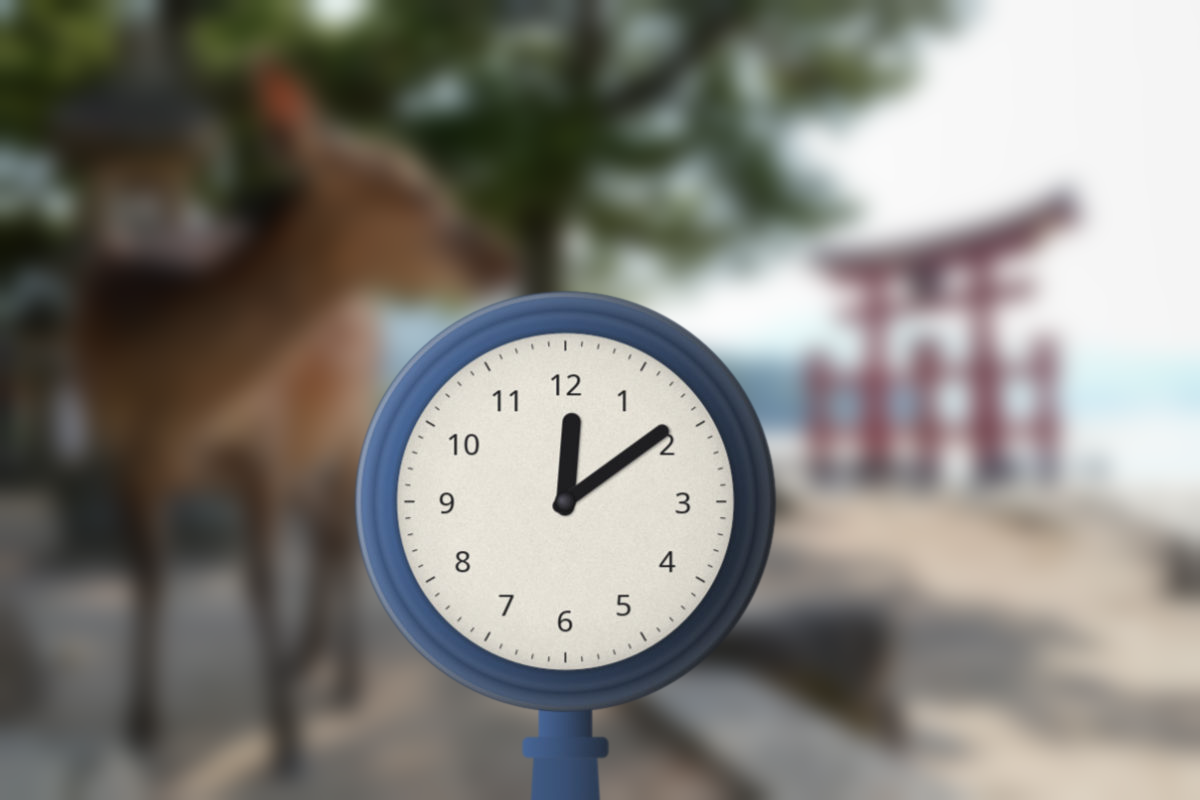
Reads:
12,09
